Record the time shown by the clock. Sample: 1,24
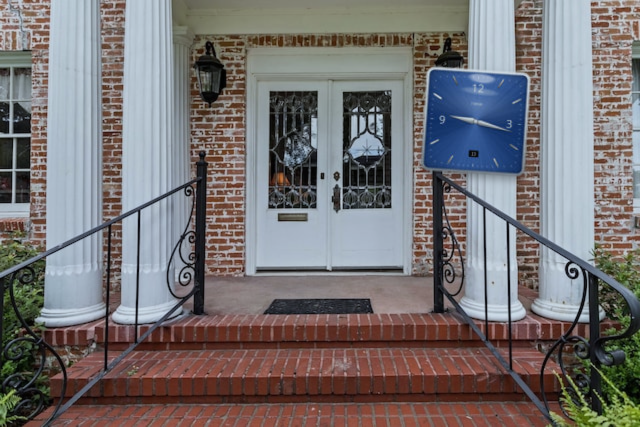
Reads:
9,17
